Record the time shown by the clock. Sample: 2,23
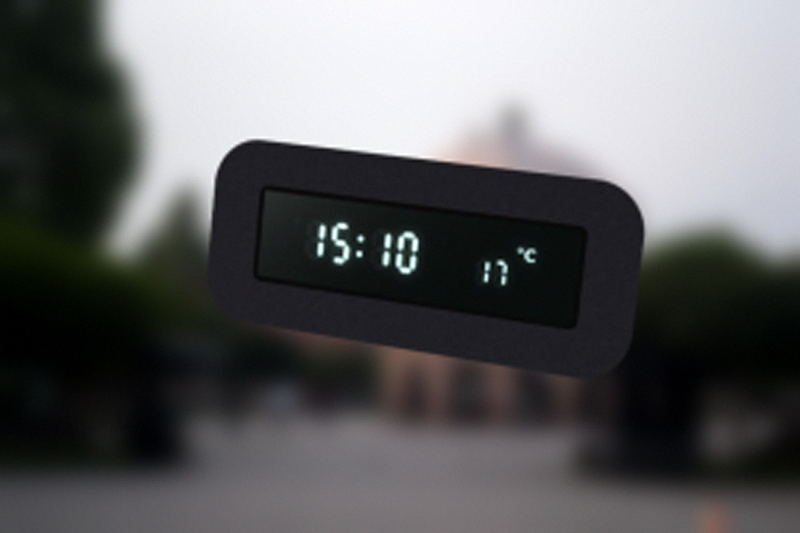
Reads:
15,10
